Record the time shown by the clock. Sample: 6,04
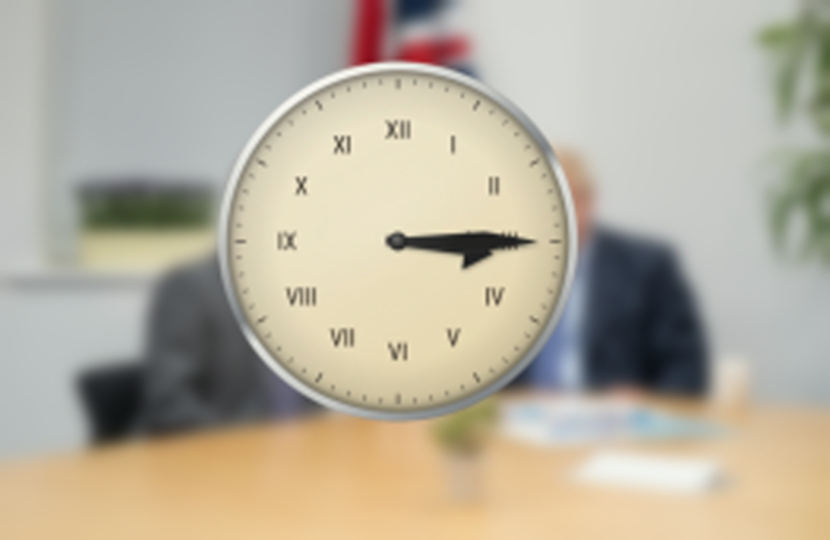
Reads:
3,15
